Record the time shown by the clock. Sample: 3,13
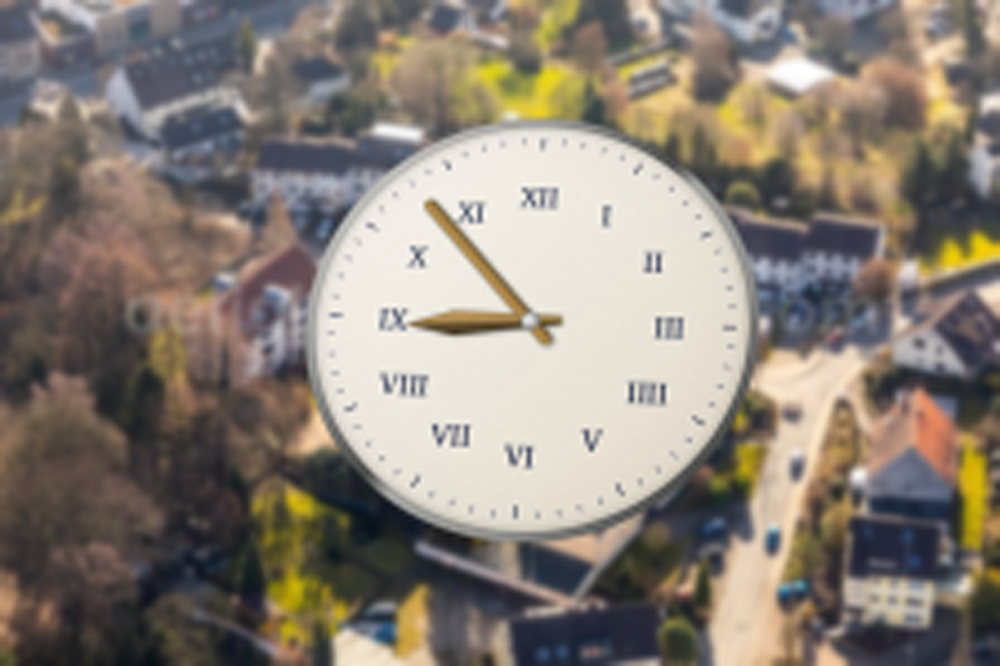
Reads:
8,53
